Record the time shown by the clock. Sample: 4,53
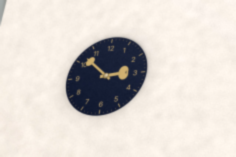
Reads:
2,52
